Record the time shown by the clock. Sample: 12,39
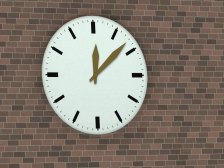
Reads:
12,08
